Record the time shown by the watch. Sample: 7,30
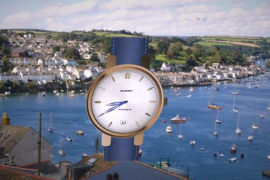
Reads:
8,40
